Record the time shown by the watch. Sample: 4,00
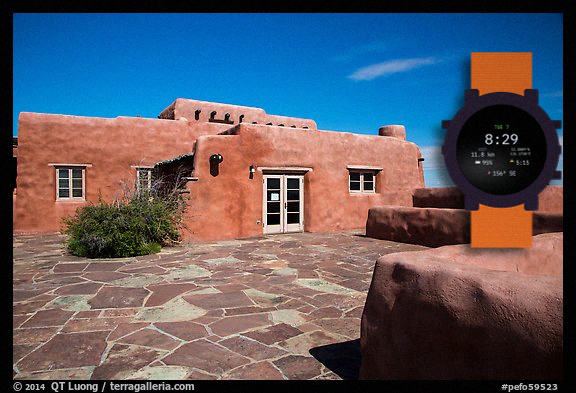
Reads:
8,29
